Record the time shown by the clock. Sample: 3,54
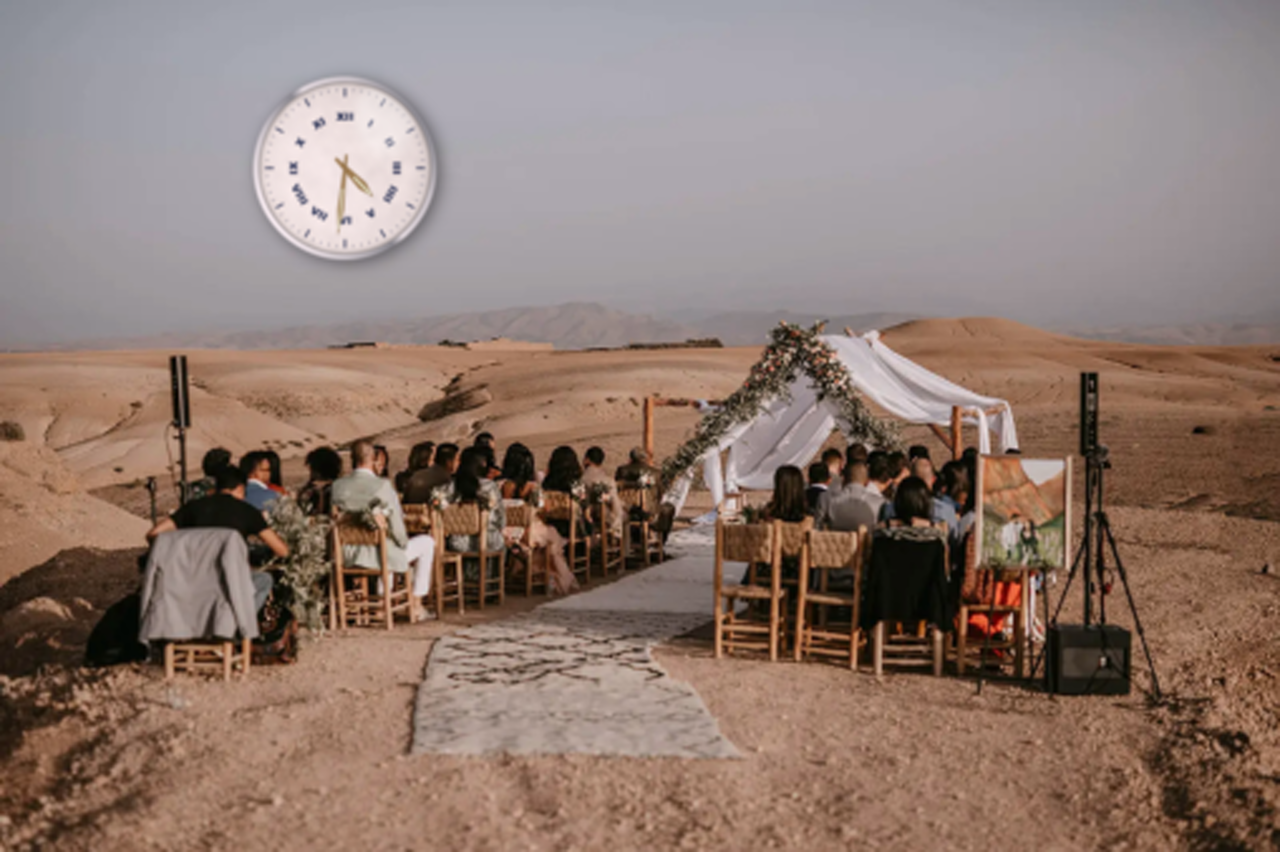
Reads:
4,31
